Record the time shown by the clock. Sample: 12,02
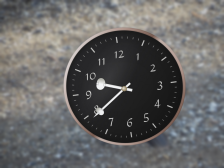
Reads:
9,39
